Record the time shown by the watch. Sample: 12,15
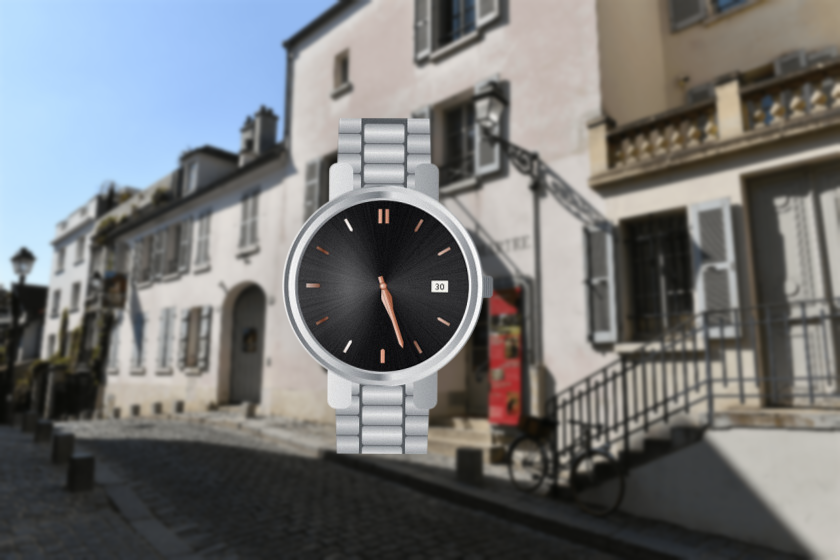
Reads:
5,27
